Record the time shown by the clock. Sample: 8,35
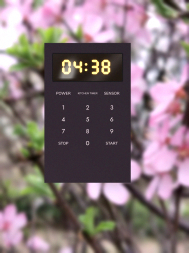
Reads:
4,38
